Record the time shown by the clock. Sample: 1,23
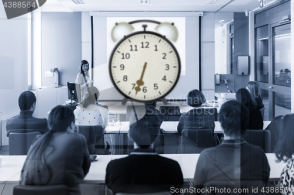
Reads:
6,33
